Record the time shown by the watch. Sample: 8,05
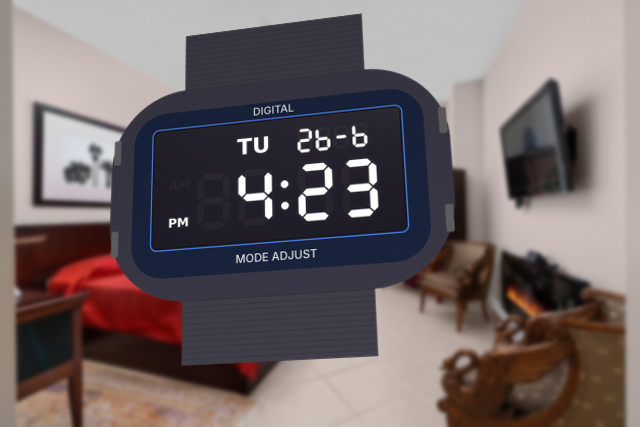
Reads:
4,23
